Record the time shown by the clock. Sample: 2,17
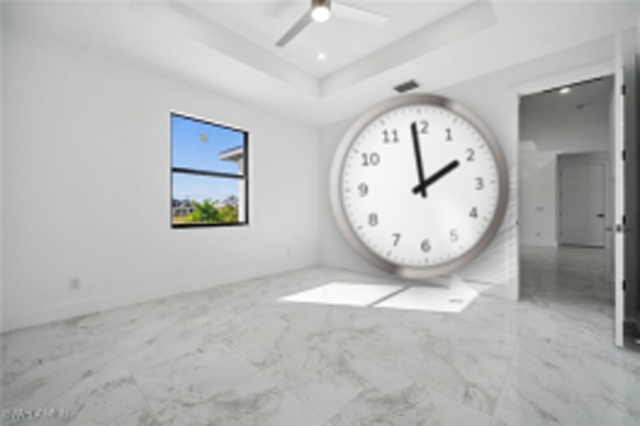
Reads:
1,59
